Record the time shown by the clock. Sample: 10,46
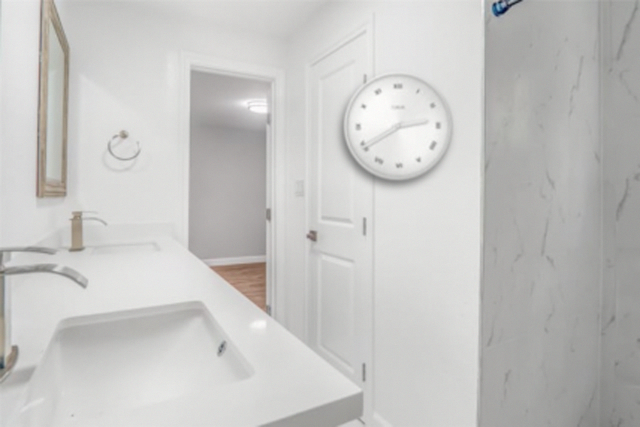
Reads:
2,40
